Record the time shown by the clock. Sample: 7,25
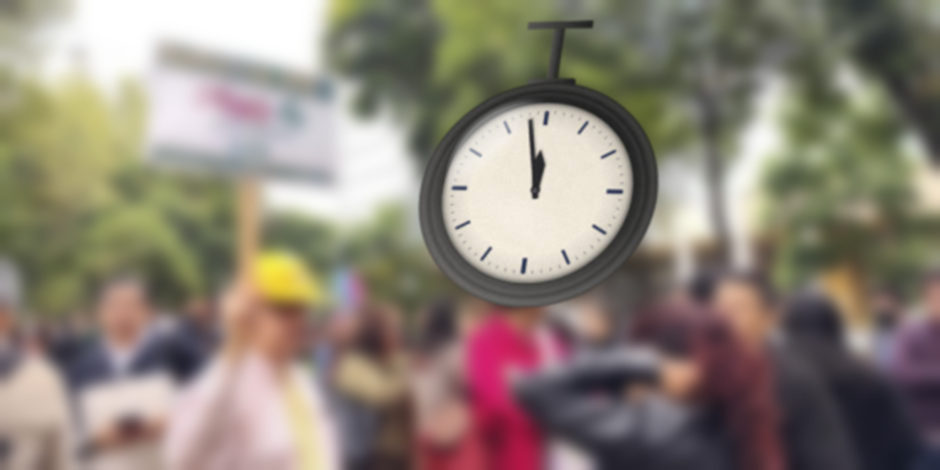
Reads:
11,58
